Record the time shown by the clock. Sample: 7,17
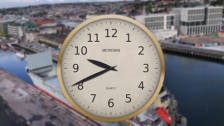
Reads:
9,41
